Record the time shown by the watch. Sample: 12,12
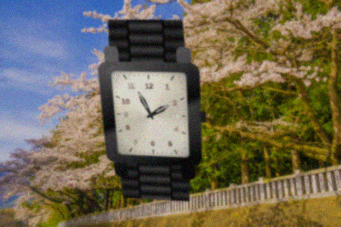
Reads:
1,56
